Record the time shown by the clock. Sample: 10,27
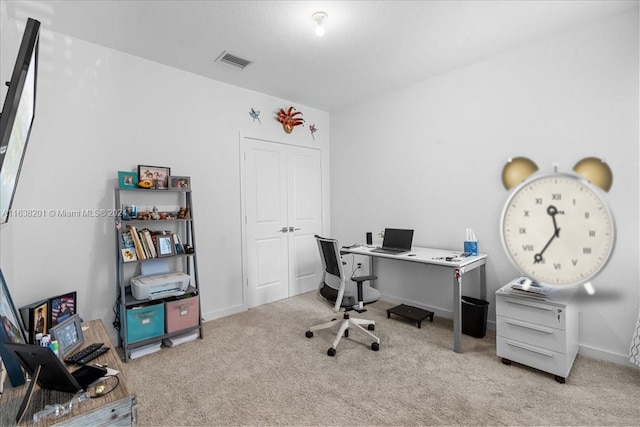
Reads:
11,36
